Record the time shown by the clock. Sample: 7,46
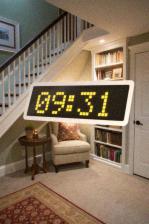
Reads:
9,31
